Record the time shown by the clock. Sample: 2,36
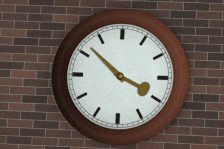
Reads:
3,52
